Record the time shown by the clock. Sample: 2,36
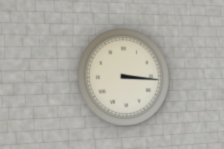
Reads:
3,16
